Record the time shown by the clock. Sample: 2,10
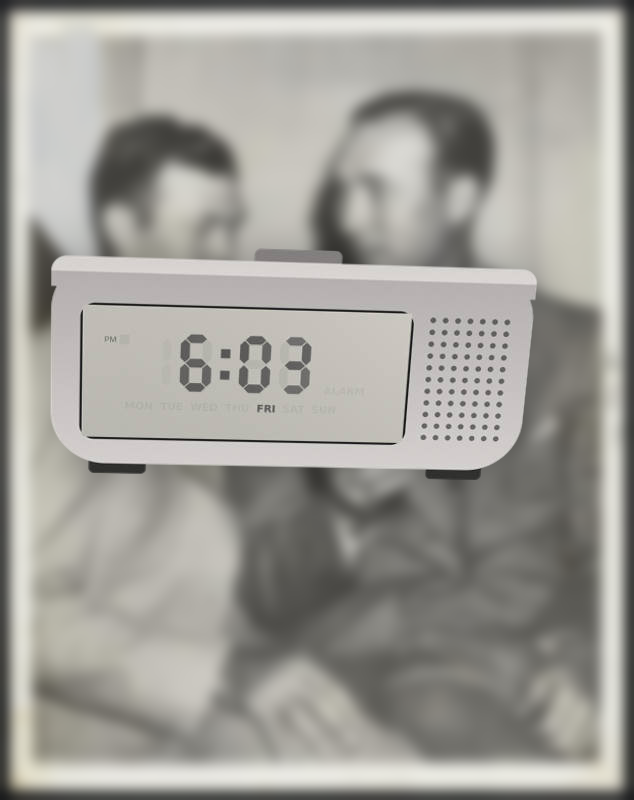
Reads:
6,03
